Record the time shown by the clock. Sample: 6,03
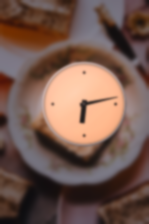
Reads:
6,13
